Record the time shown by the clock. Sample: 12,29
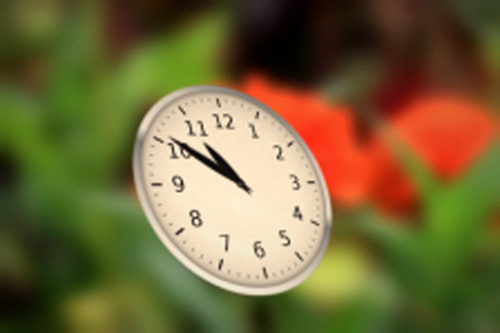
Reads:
10,51
